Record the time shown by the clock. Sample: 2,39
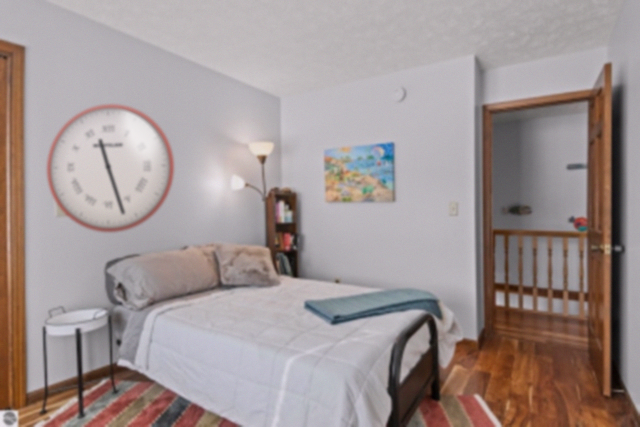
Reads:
11,27
